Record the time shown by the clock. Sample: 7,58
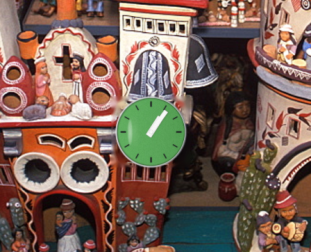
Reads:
1,06
